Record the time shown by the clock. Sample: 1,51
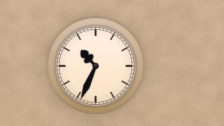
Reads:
10,34
